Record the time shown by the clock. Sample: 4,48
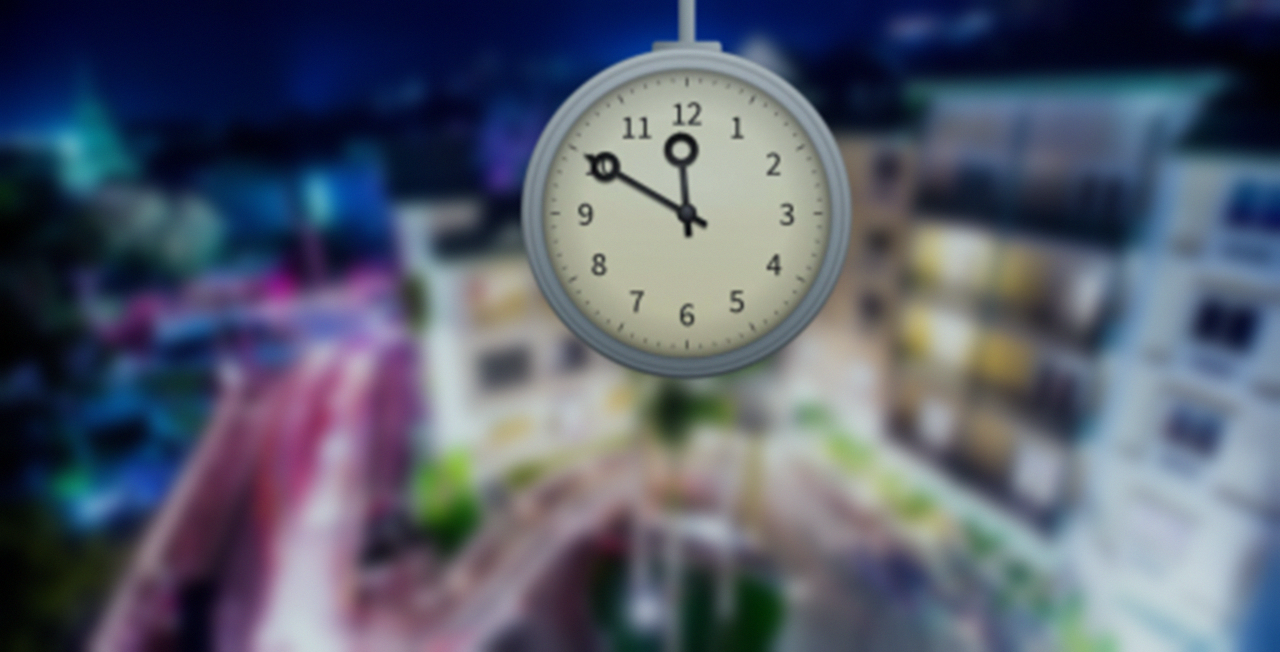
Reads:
11,50
